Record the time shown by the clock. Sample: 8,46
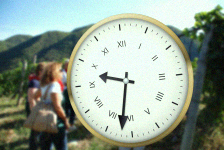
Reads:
9,32
